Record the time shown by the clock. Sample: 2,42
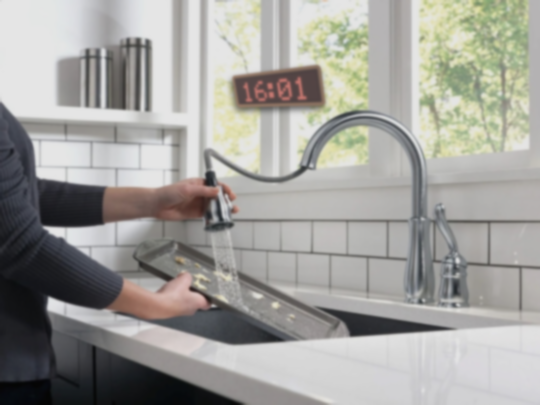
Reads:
16,01
